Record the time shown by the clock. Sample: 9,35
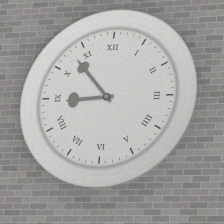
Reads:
8,53
